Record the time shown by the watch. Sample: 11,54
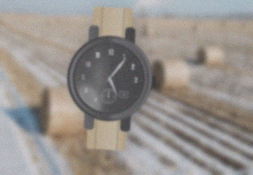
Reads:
5,06
